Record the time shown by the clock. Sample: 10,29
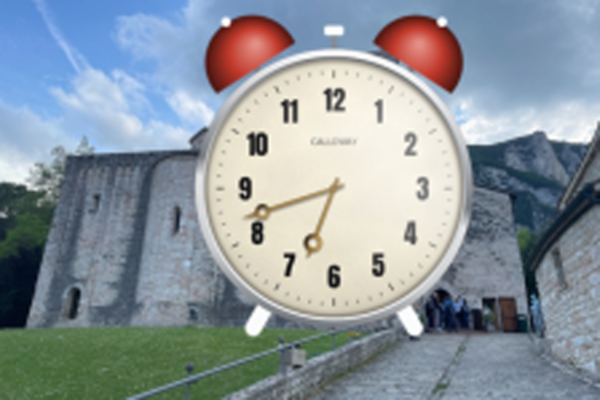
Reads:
6,42
